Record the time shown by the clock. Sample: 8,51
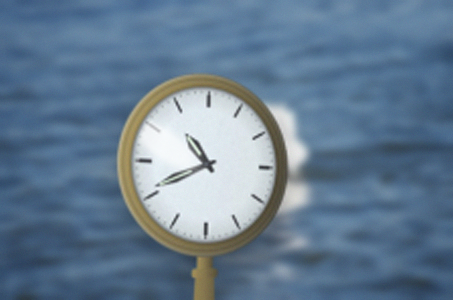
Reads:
10,41
